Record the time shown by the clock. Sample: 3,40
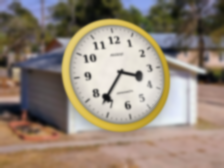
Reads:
3,37
